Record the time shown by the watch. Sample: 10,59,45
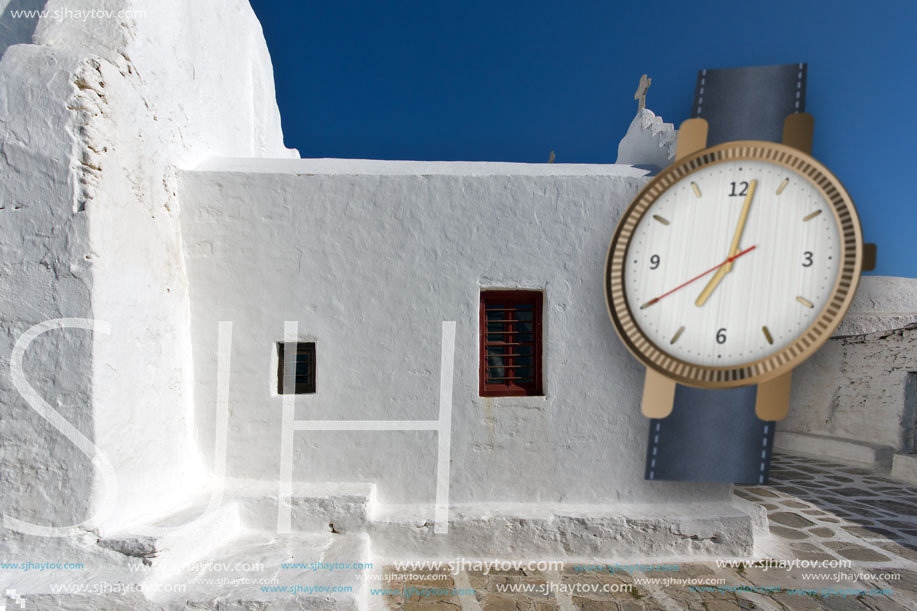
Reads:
7,01,40
